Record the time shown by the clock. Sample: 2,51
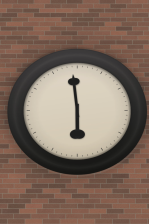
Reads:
5,59
